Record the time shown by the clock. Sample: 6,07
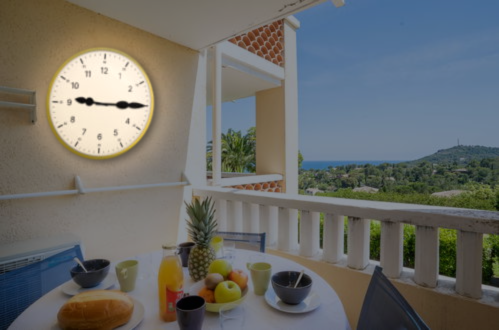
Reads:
9,15
